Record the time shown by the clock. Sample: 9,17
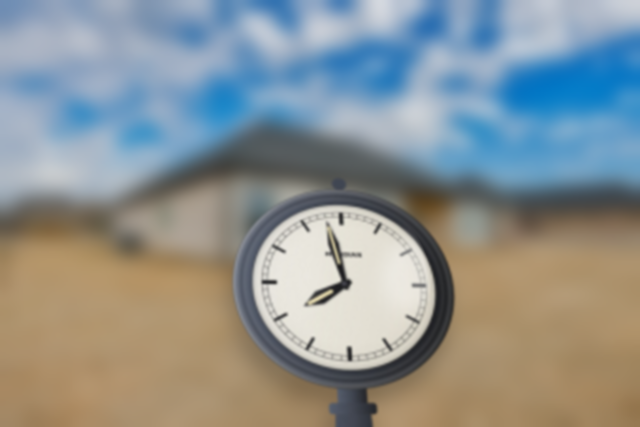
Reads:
7,58
